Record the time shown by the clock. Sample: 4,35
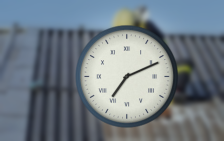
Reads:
7,11
